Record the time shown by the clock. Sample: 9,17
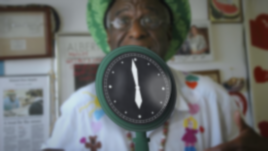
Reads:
5,59
